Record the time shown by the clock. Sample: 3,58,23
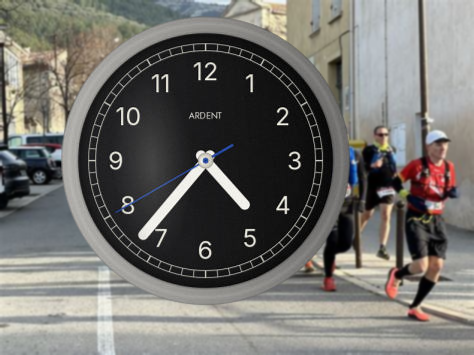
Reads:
4,36,40
